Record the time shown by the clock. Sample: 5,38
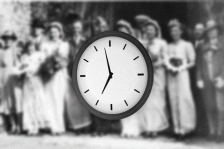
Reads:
6,58
